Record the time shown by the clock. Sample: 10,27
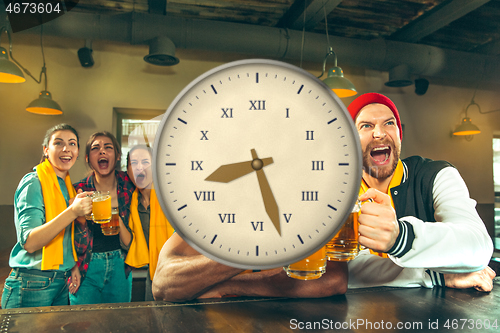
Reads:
8,27
